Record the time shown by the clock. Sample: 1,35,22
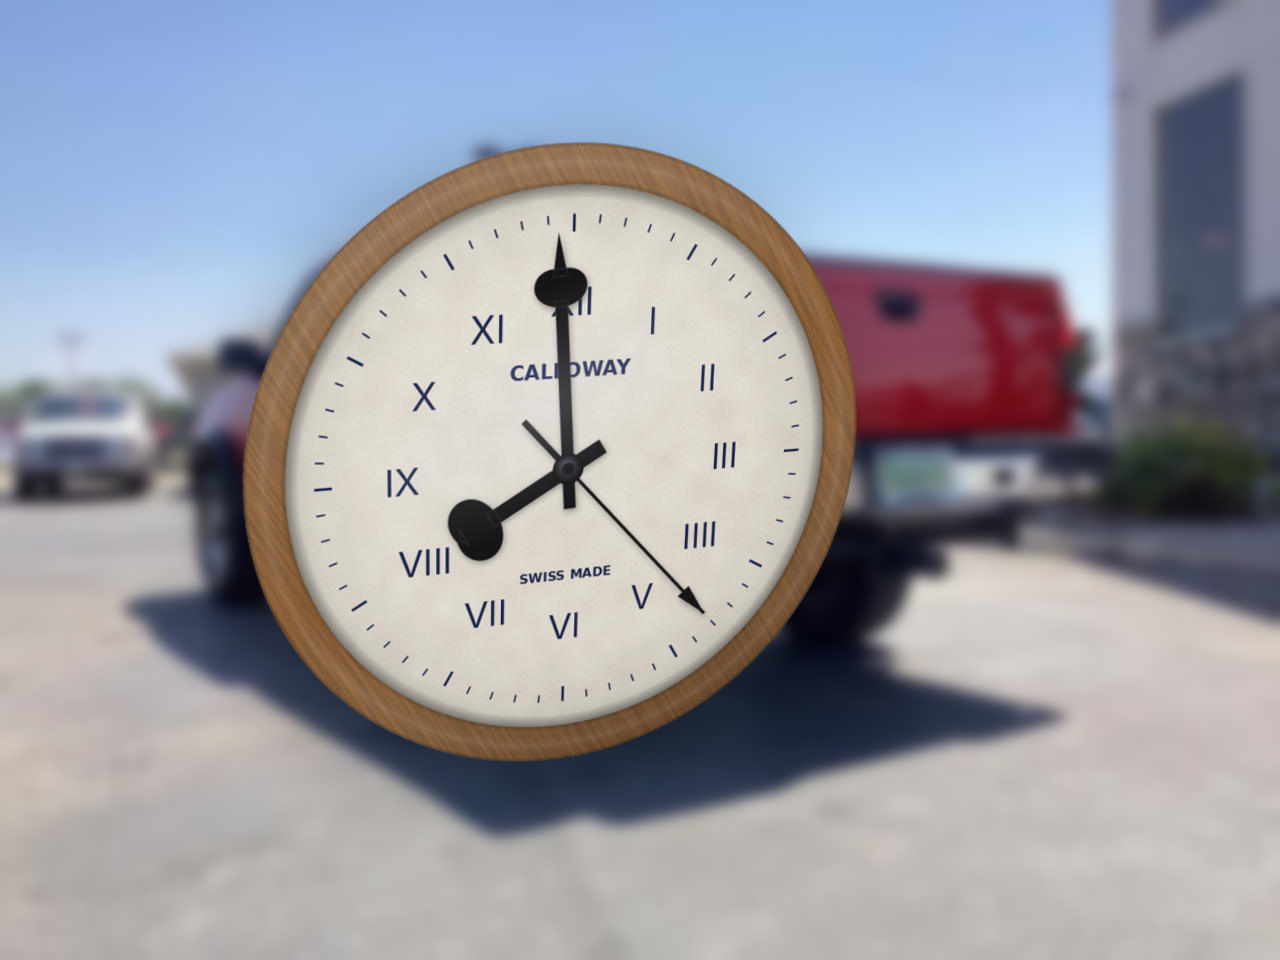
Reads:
7,59,23
